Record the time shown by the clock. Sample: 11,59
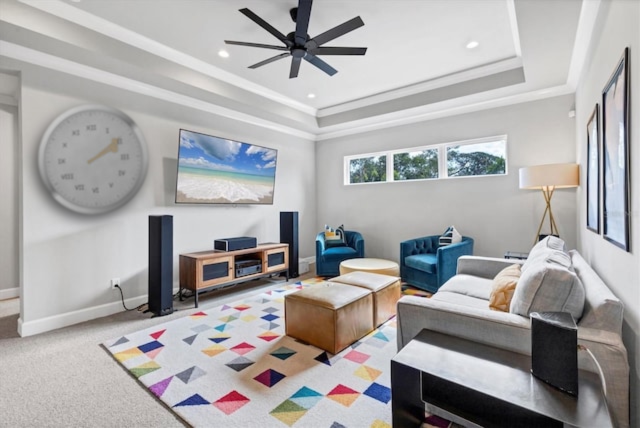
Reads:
2,09
